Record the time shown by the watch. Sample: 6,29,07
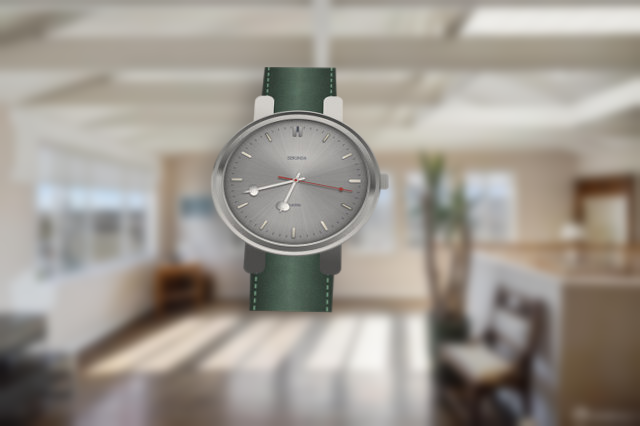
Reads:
6,42,17
